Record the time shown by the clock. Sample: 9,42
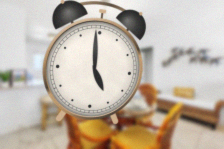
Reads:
4,59
